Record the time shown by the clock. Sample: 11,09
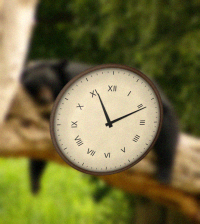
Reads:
11,11
